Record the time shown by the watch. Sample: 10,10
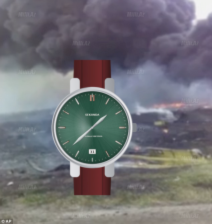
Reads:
1,38
